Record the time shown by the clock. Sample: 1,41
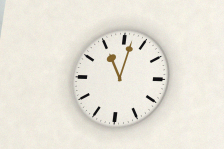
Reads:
11,02
